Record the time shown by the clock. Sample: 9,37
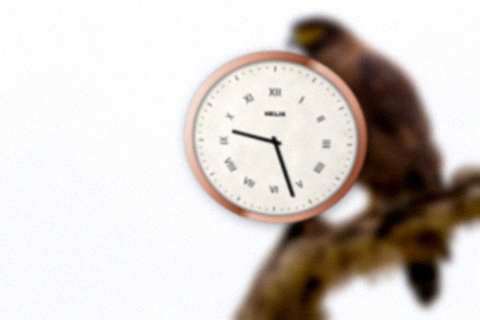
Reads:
9,27
